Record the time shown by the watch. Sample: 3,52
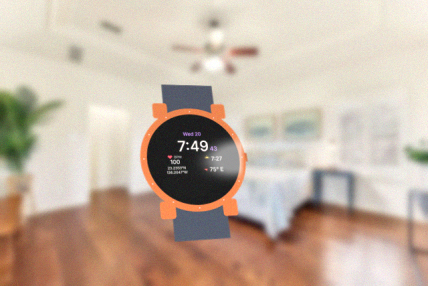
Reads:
7,49
